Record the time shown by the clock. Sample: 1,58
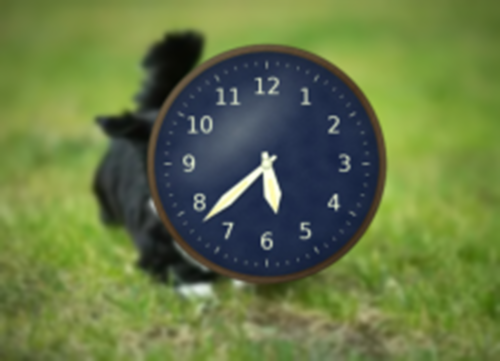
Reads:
5,38
